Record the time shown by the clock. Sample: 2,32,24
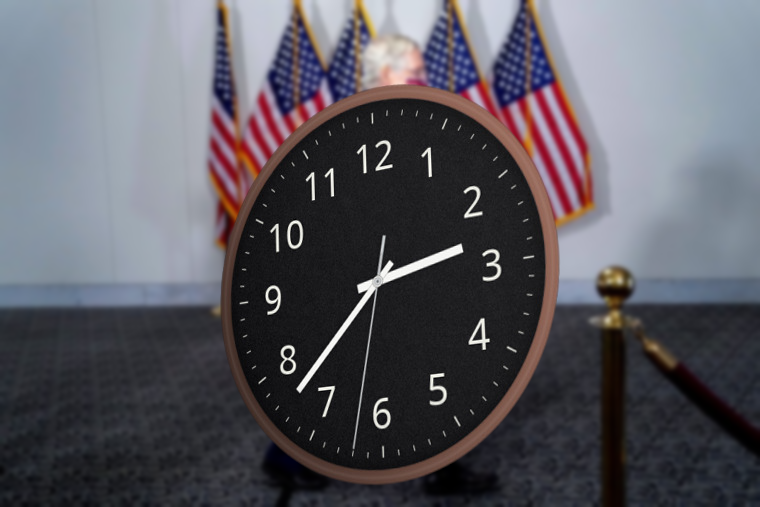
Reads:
2,37,32
